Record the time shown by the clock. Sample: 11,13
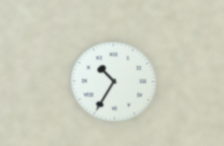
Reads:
10,35
